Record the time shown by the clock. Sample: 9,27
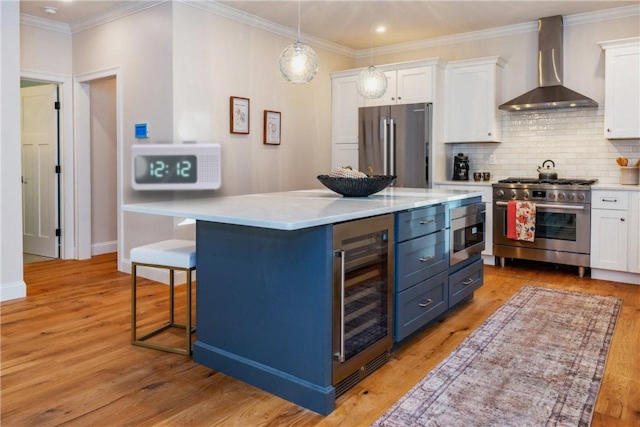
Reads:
12,12
